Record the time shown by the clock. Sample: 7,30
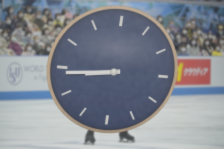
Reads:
8,44
